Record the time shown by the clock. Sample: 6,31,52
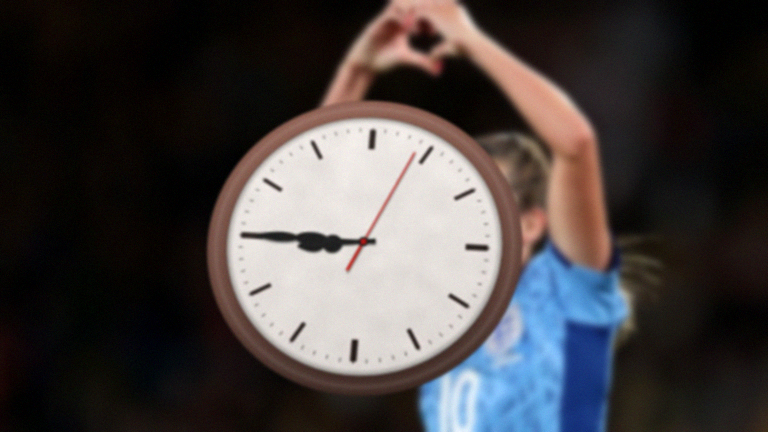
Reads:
8,45,04
